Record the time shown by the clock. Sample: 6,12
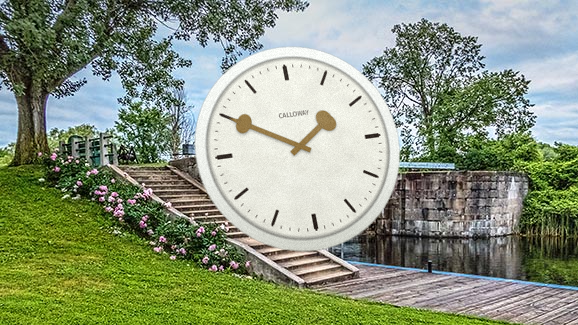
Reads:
1,50
